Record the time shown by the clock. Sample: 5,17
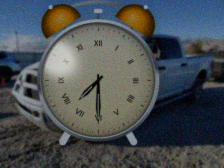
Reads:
7,30
